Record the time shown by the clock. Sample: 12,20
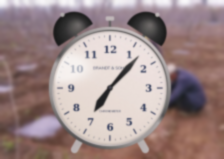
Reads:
7,07
